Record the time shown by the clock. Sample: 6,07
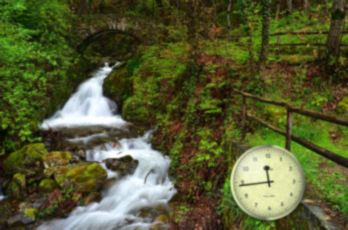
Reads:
11,44
